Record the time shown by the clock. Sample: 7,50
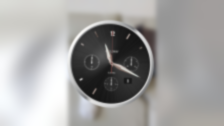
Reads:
11,19
